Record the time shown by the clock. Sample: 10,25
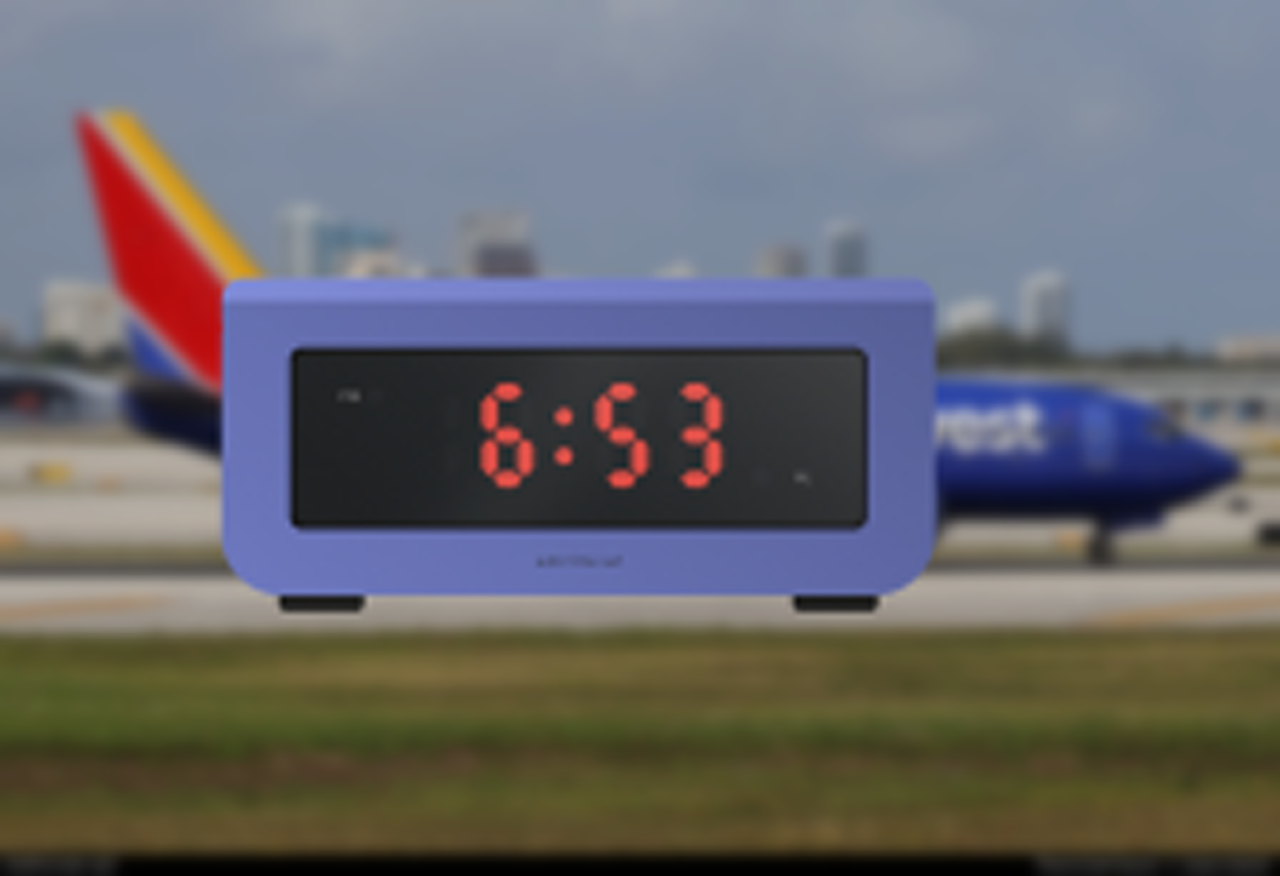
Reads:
6,53
